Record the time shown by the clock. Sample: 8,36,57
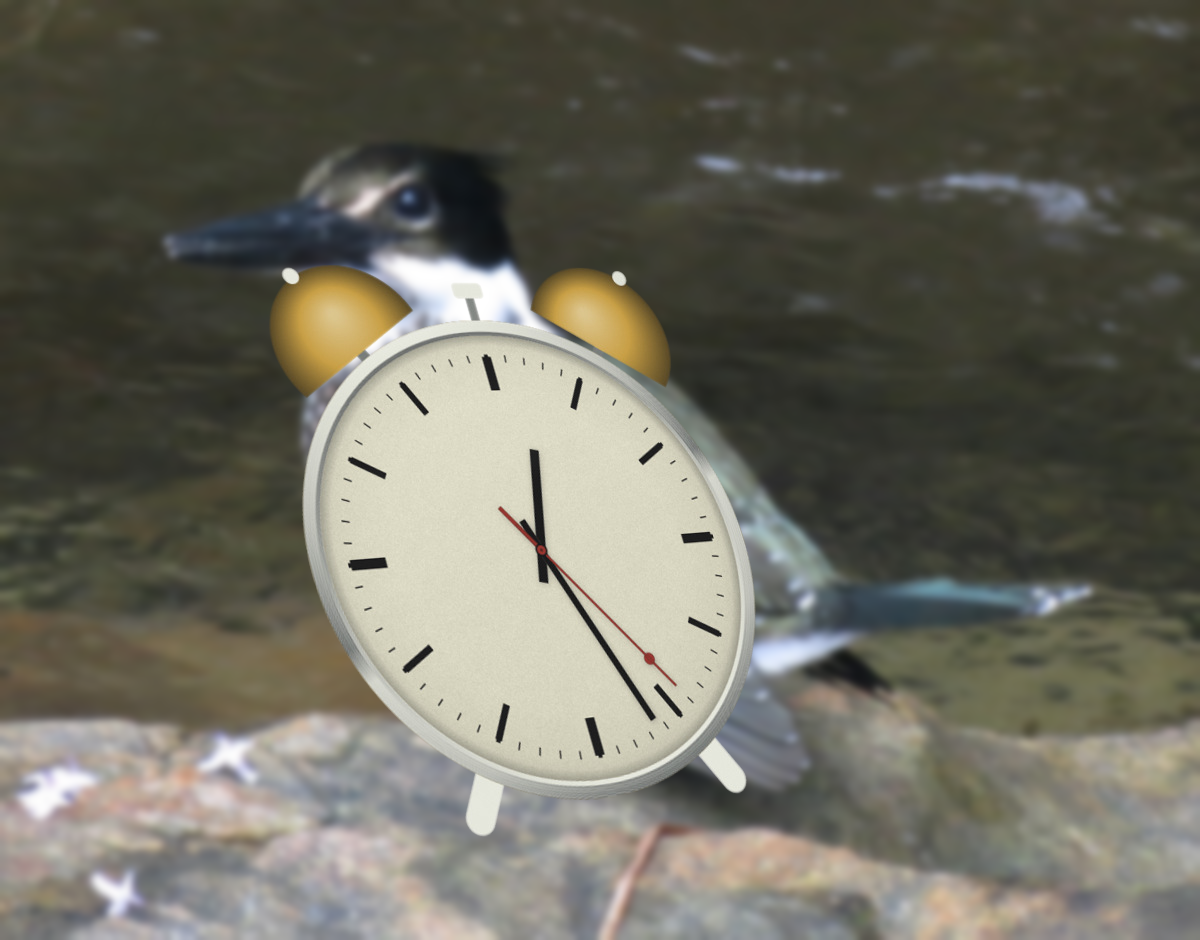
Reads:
12,26,24
